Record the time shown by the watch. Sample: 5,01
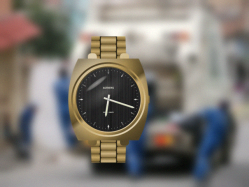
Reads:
6,18
